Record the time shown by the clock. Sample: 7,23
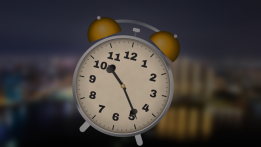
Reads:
10,24
